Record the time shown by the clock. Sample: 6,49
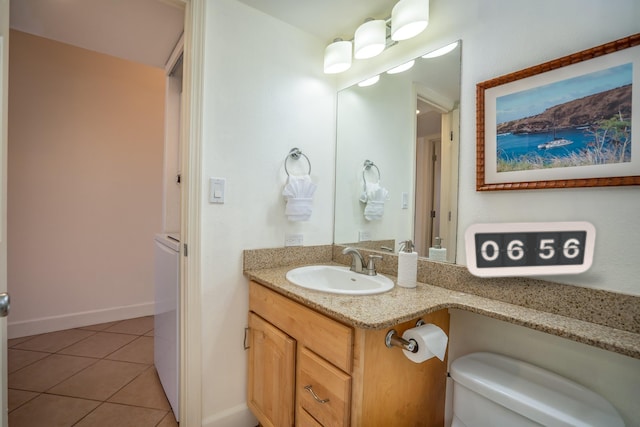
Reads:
6,56
